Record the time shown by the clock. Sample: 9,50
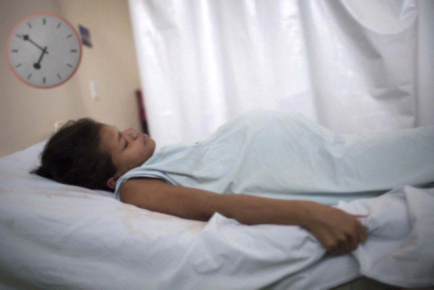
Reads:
6,51
